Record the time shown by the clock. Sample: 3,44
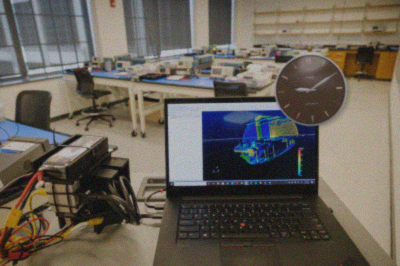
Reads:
9,10
